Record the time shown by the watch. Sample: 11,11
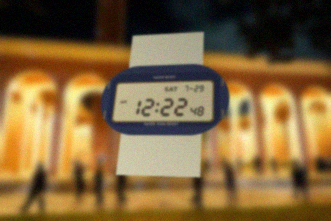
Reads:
12,22
